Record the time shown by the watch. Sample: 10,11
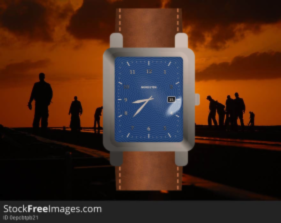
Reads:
8,37
